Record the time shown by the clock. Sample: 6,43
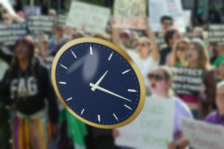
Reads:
1,18
